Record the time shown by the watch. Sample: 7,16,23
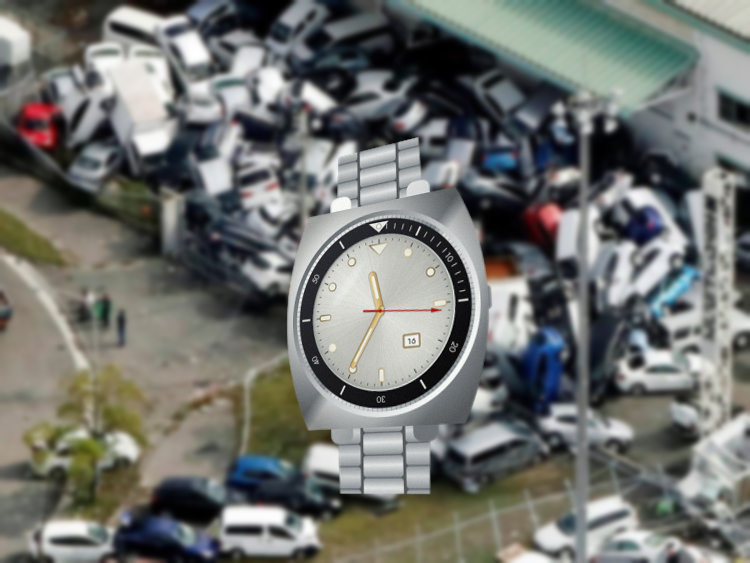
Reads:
11,35,16
